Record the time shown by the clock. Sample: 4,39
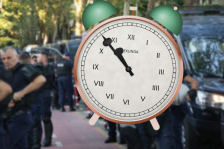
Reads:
10,53
